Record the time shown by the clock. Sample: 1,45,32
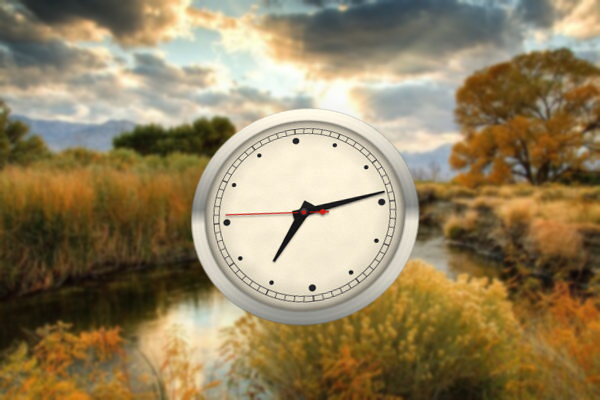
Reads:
7,13,46
